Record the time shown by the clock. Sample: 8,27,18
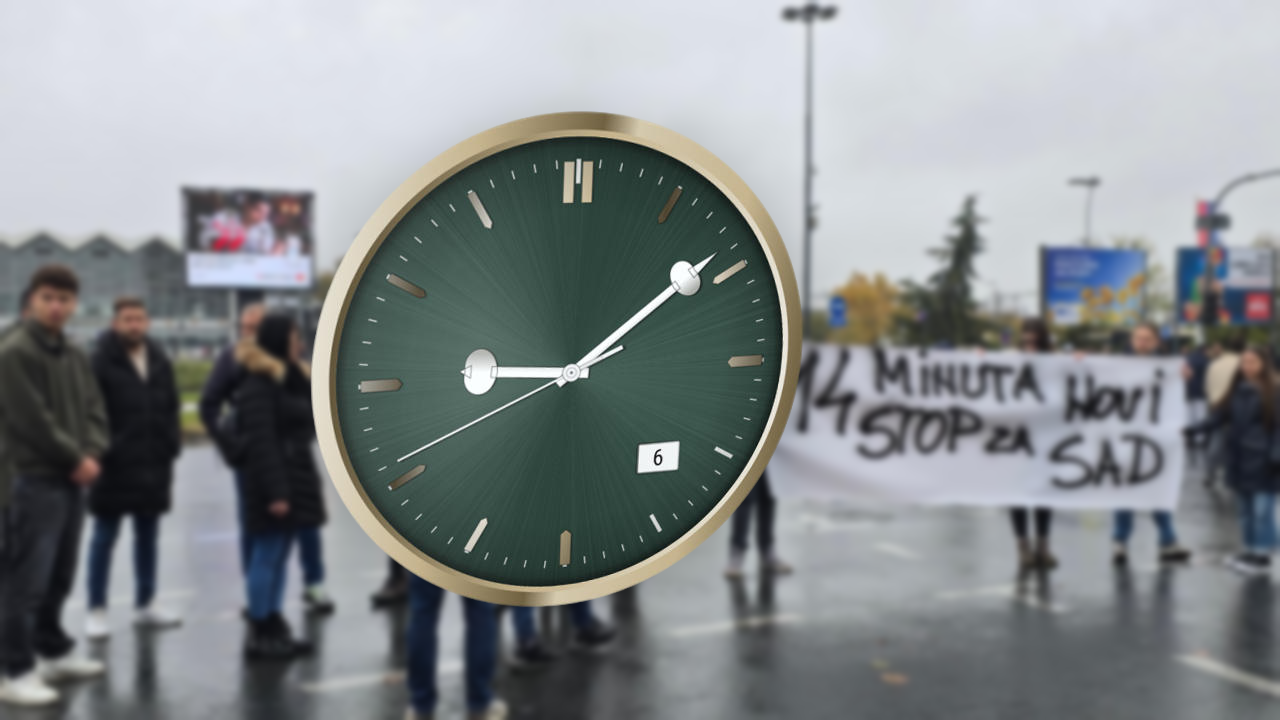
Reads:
9,08,41
